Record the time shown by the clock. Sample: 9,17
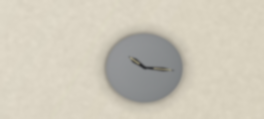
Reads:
10,16
